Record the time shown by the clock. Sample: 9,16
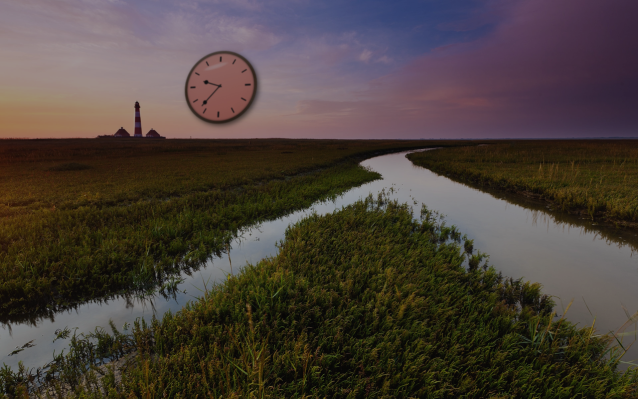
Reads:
9,37
